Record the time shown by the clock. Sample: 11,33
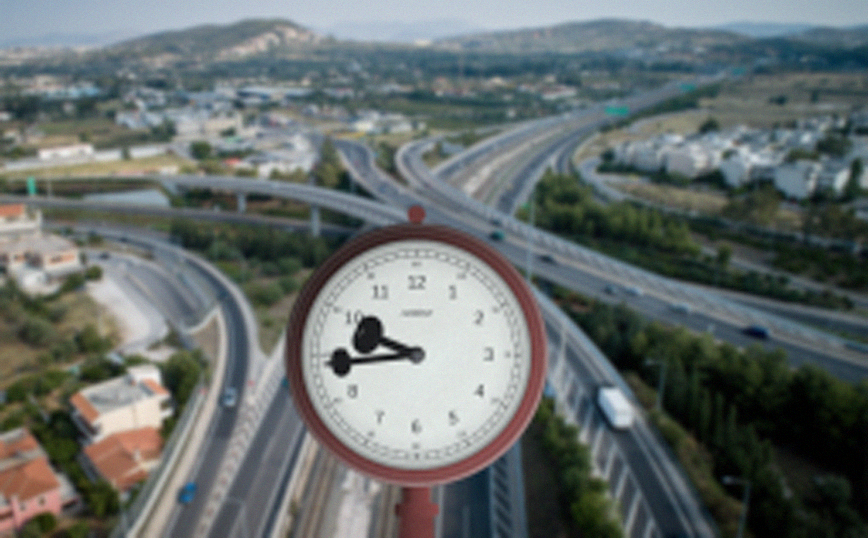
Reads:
9,44
